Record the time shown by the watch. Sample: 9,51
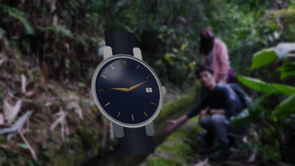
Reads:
9,11
